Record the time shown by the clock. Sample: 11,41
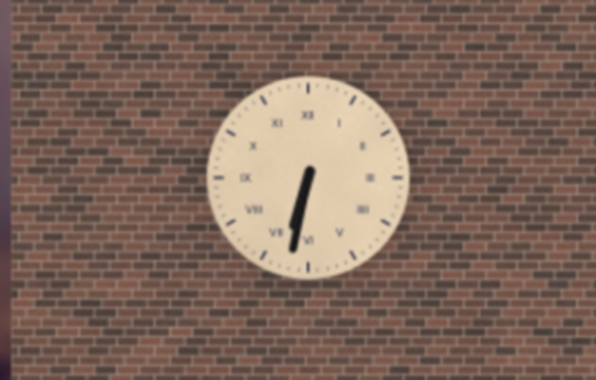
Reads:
6,32
